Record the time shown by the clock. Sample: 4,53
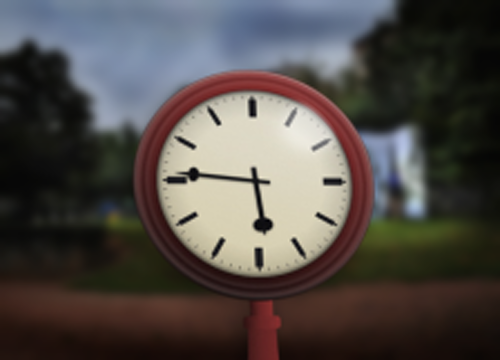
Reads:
5,46
